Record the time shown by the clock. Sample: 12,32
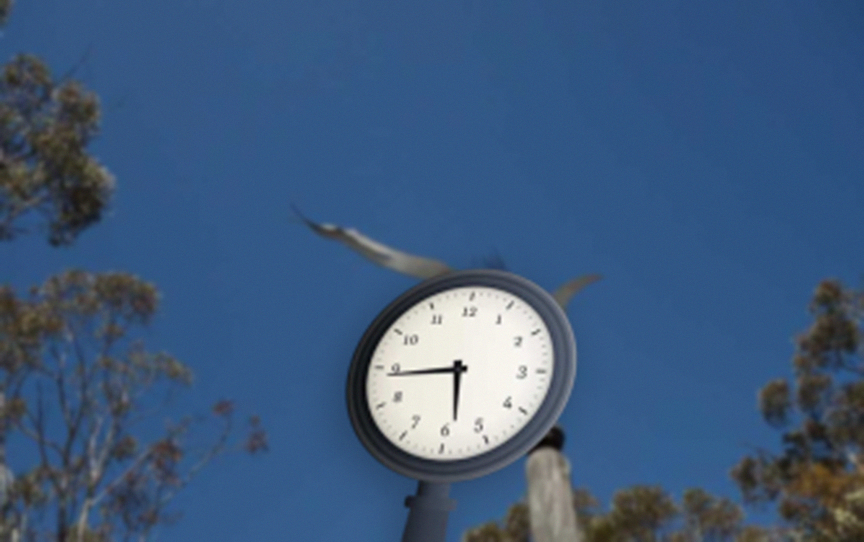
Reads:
5,44
